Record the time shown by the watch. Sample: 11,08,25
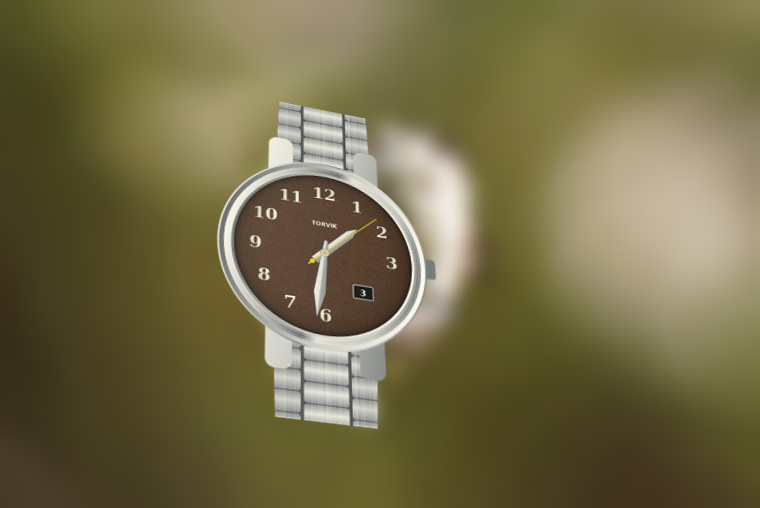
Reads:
1,31,08
